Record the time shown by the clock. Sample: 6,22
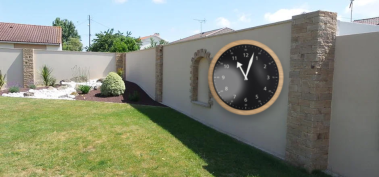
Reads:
11,03
